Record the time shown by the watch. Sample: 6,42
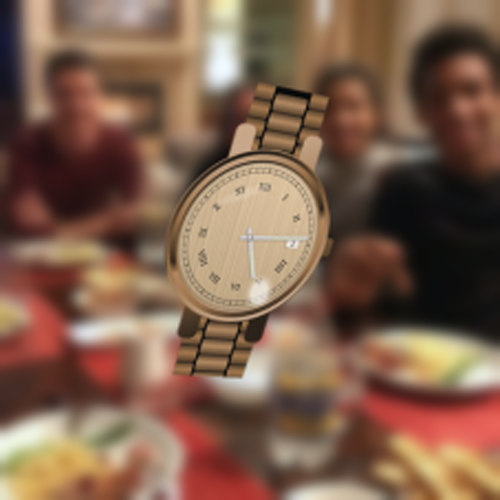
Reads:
5,14
